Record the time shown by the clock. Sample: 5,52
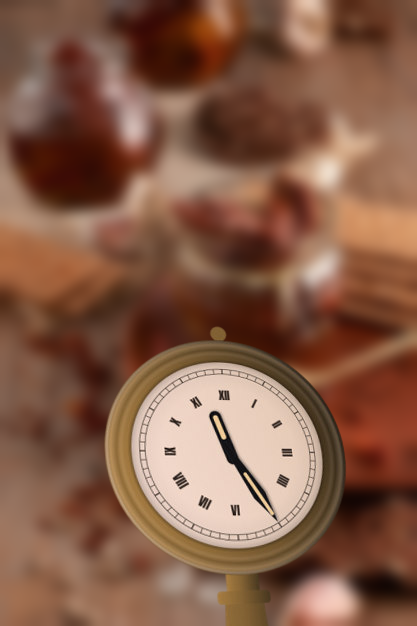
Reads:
11,25
